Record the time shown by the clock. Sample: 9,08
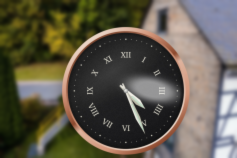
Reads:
4,26
